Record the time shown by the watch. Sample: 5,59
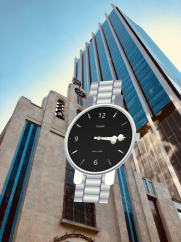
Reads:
3,15
